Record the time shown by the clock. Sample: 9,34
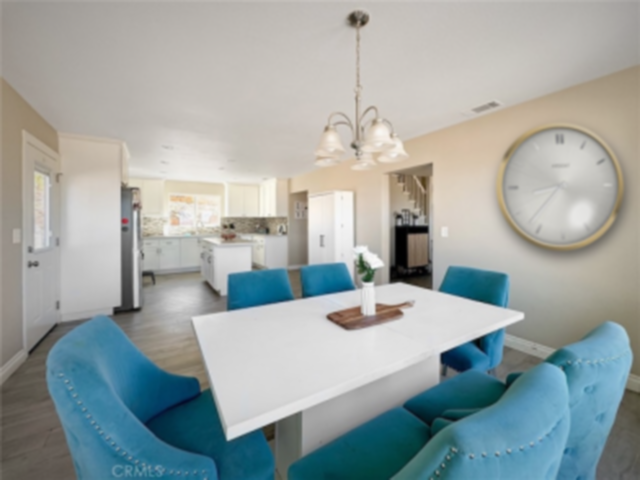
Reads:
8,37
